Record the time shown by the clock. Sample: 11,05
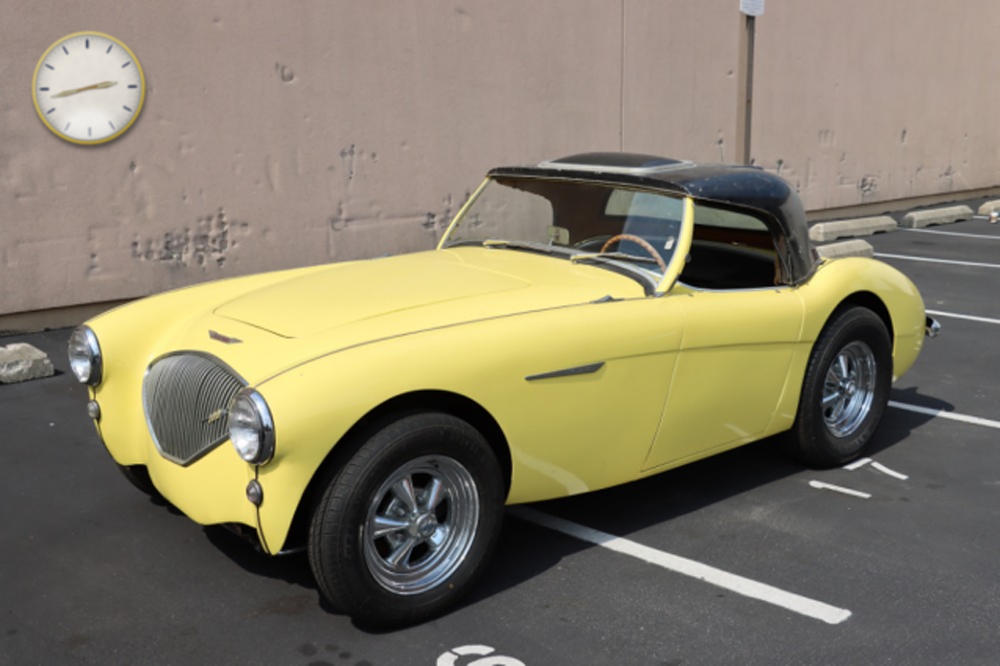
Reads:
2,43
